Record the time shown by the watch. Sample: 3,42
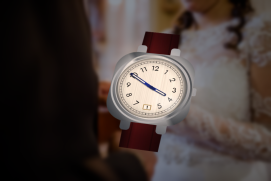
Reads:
3,50
